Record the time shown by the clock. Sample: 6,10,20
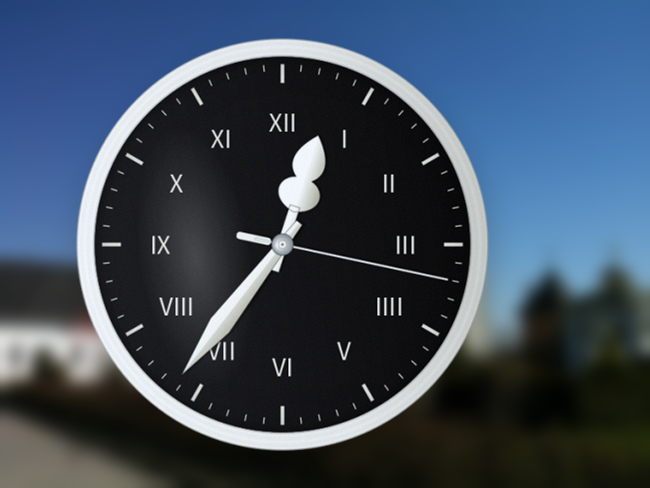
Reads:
12,36,17
